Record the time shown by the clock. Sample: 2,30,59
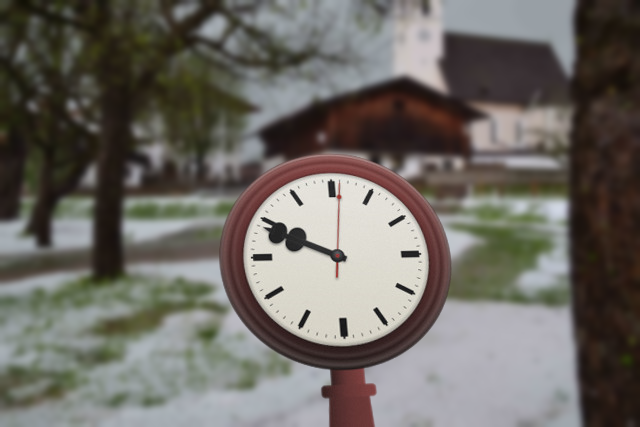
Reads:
9,49,01
